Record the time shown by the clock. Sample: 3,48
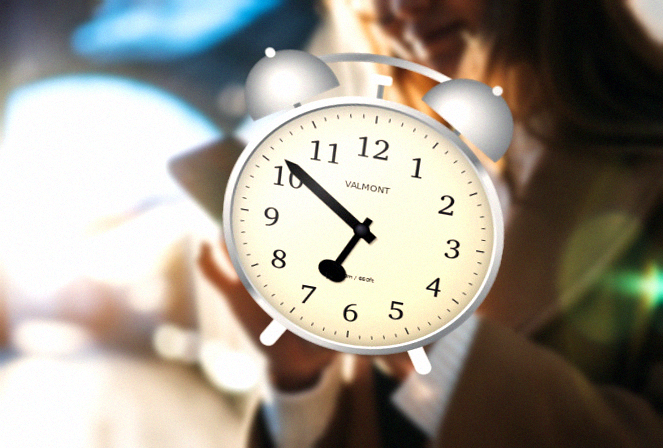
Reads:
6,51
